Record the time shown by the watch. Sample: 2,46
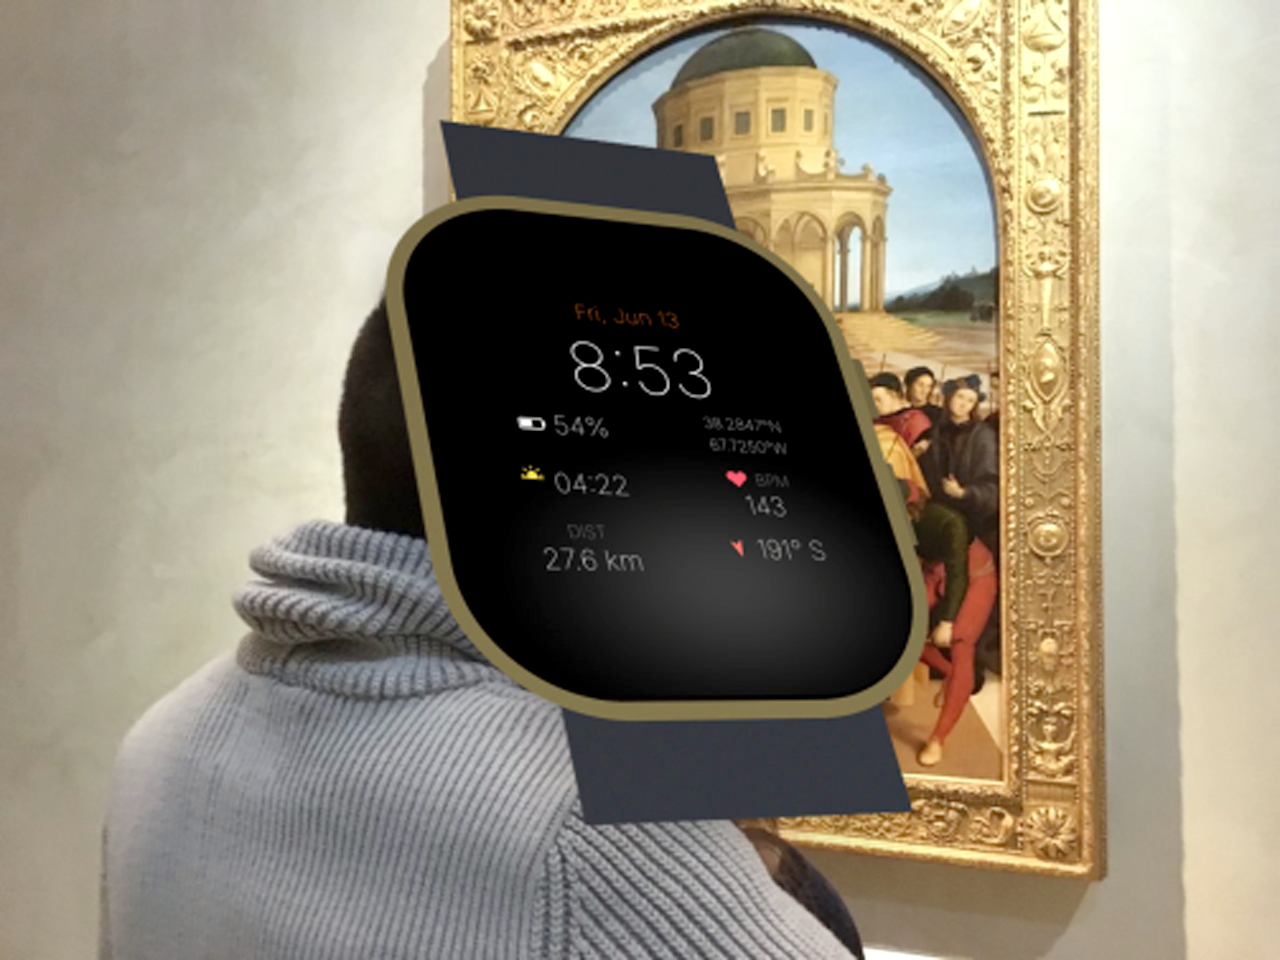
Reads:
8,53
